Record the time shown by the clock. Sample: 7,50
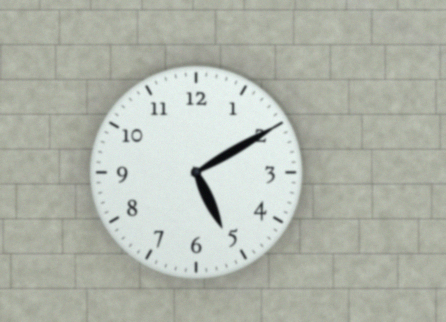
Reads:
5,10
